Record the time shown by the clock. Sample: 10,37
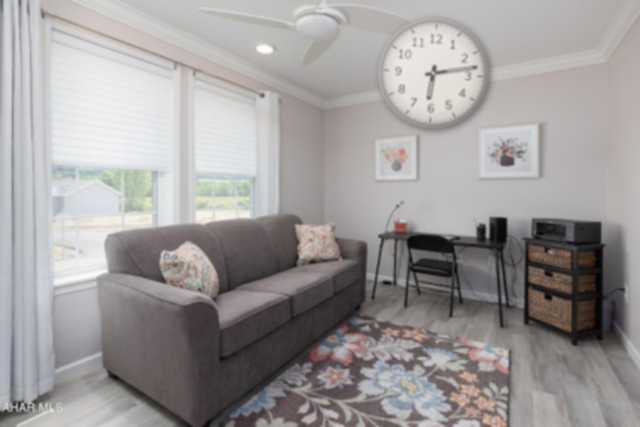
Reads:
6,13
